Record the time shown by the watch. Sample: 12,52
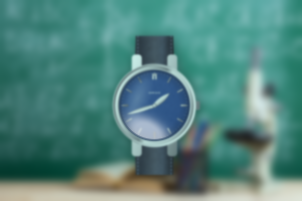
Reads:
1,42
